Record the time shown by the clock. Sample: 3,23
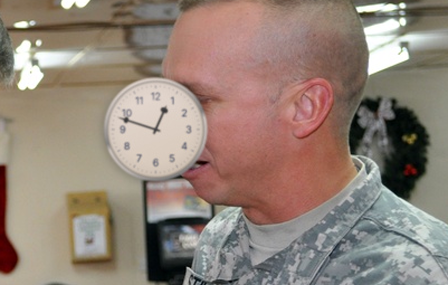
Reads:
12,48
